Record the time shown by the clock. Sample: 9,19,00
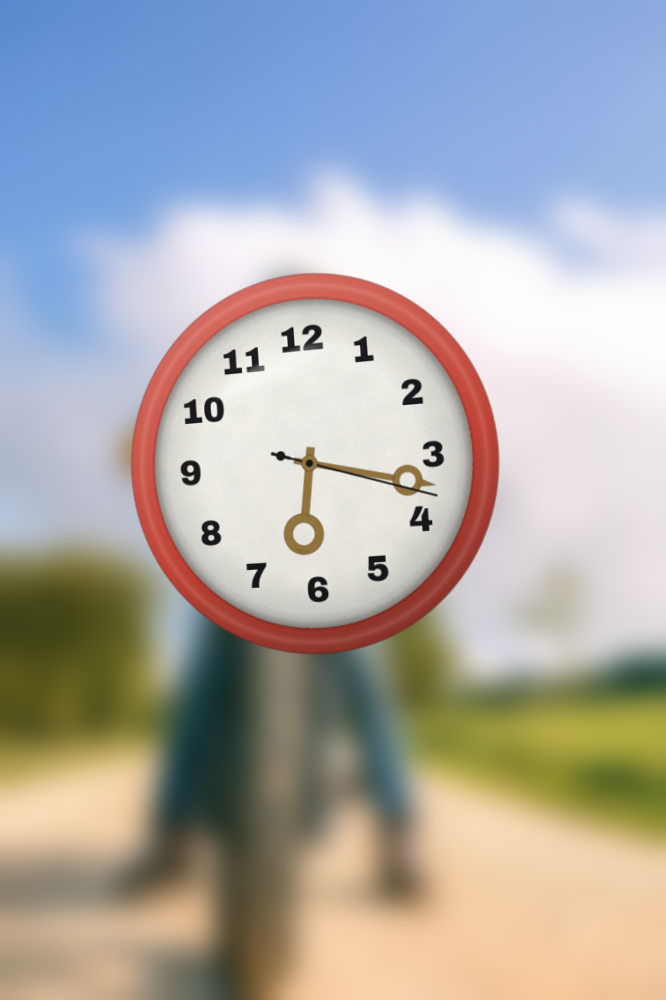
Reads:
6,17,18
